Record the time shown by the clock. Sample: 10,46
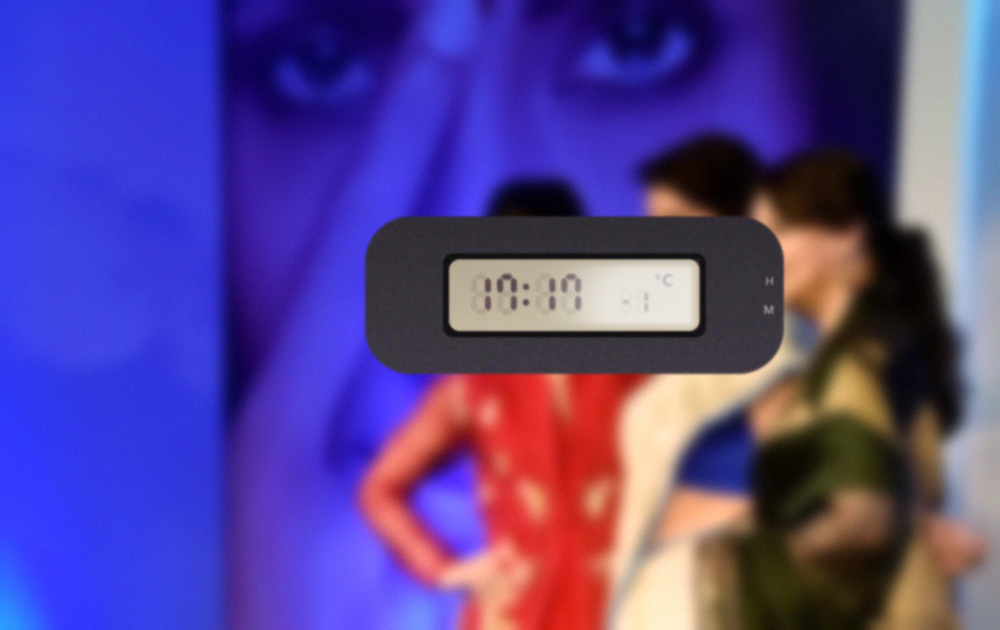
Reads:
17,17
